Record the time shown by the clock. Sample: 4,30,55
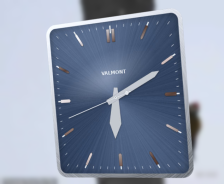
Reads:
6,10,42
